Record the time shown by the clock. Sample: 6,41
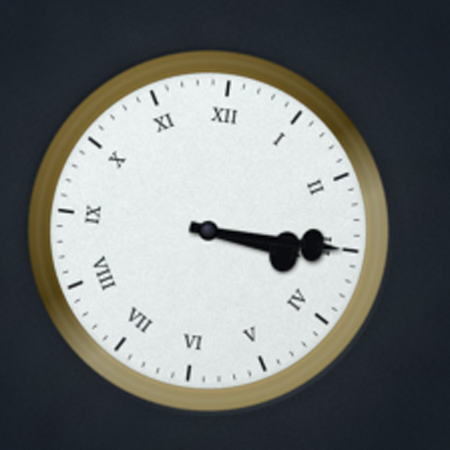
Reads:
3,15
